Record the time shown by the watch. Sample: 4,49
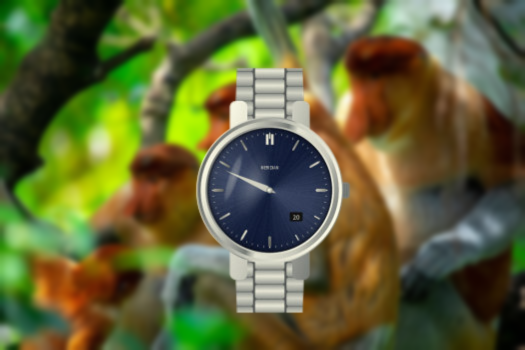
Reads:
9,49
